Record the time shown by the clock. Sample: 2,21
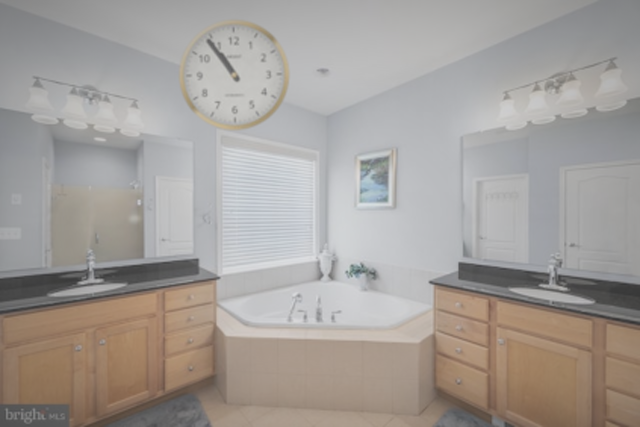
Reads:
10,54
